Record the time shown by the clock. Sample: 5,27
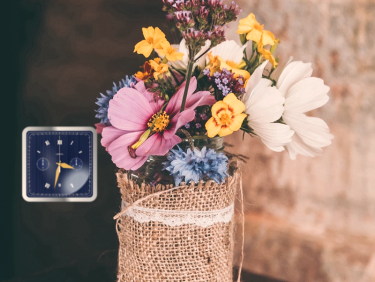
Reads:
3,32
